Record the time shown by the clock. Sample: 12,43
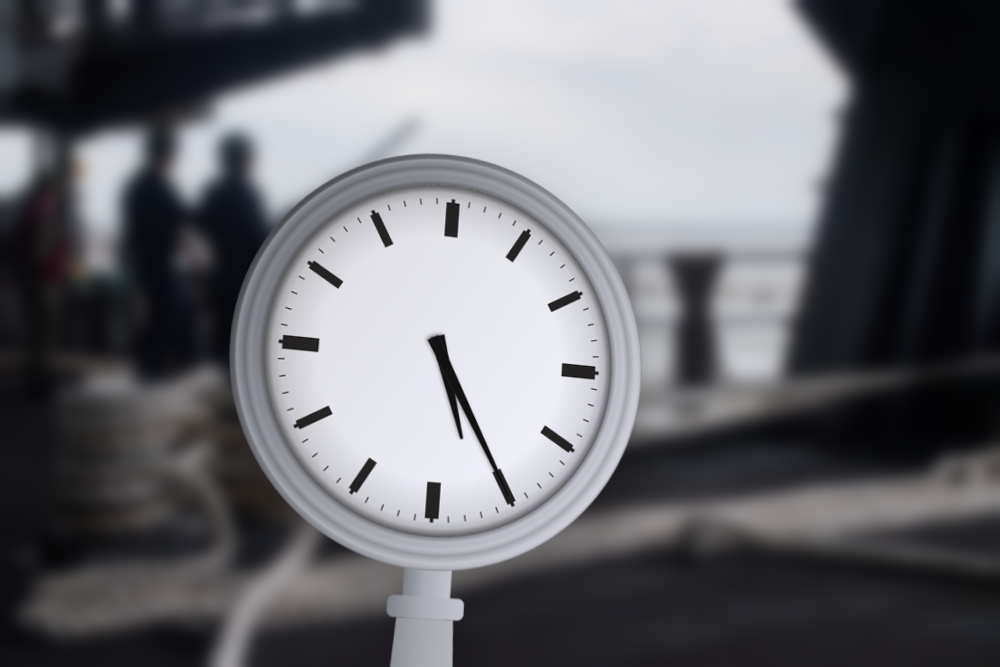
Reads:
5,25
